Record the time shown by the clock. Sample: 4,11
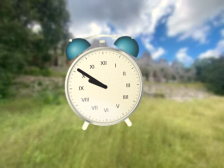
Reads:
9,51
